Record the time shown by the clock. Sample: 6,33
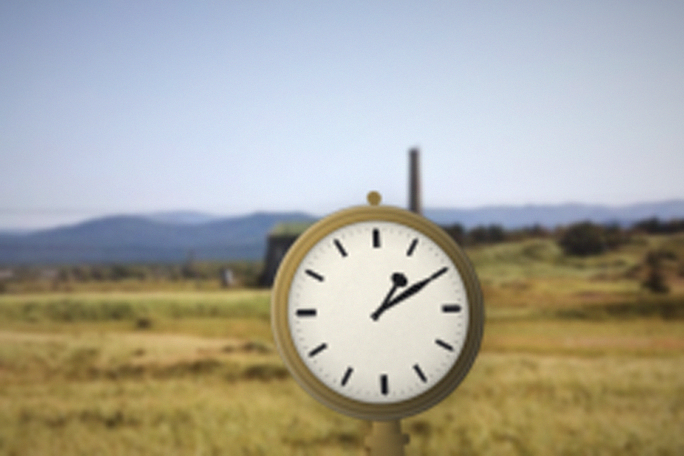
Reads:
1,10
